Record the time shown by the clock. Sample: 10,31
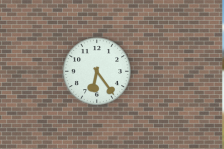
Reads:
6,24
